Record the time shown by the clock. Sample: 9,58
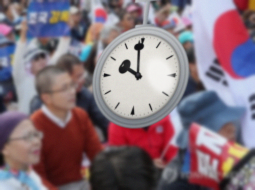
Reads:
9,59
